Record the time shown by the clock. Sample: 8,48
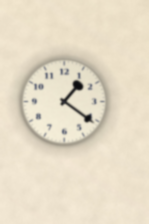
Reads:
1,21
